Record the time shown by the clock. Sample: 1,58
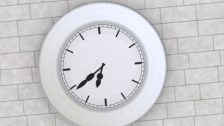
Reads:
6,39
